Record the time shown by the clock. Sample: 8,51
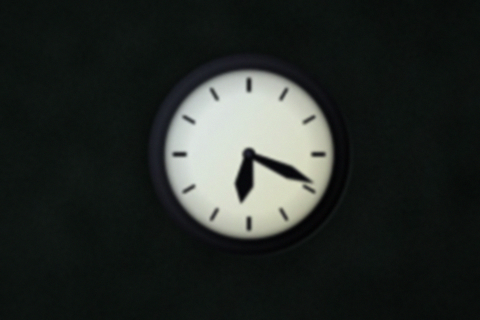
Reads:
6,19
